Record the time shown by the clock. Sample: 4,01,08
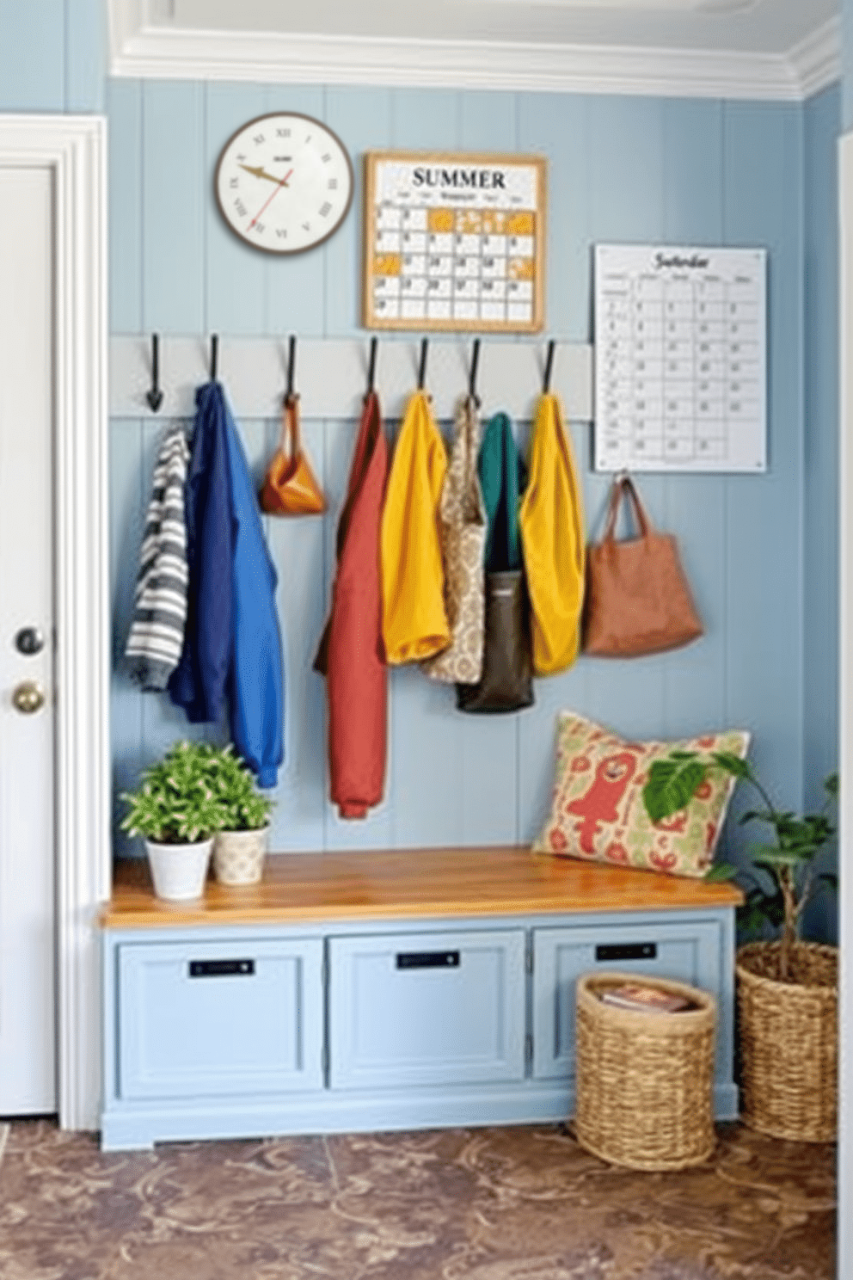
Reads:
9,48,36
